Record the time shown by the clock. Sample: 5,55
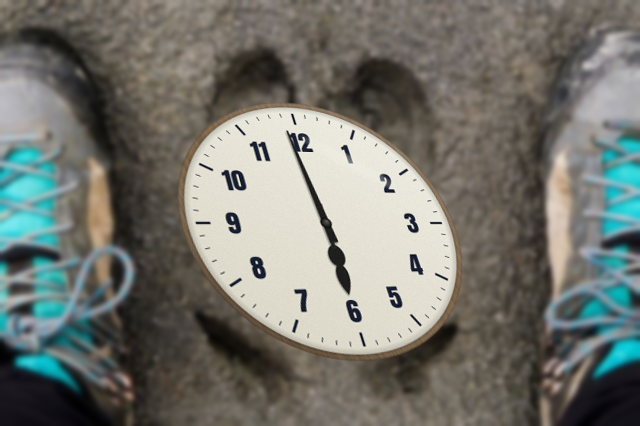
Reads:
5,59
